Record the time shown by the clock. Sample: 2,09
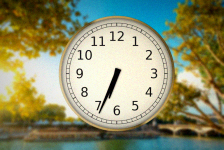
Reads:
6,34
